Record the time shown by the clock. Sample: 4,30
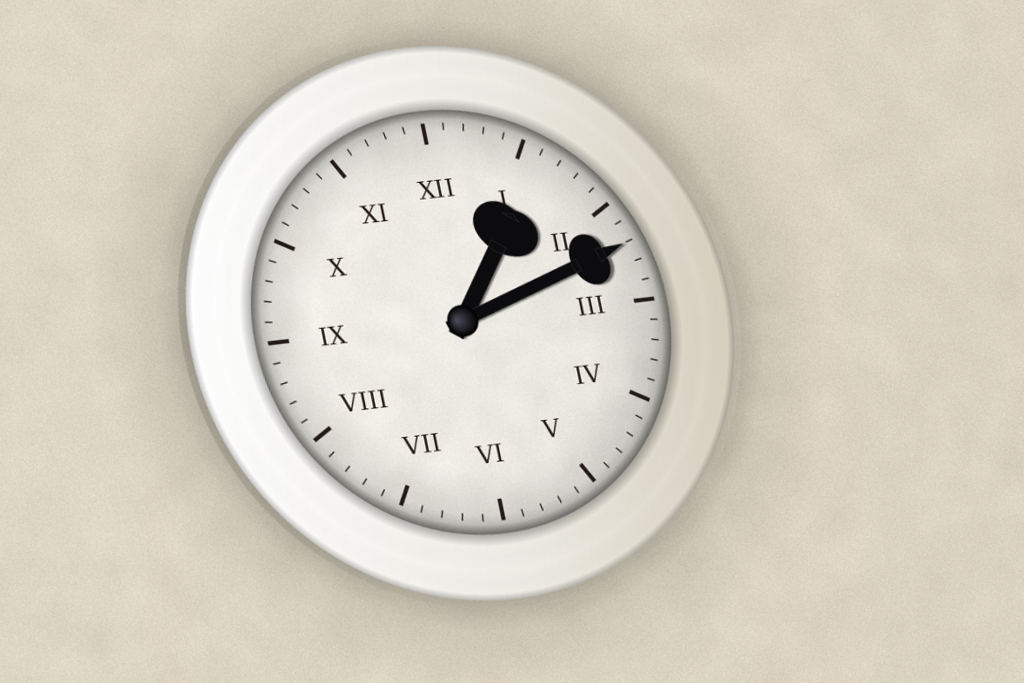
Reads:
1,12
